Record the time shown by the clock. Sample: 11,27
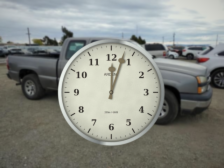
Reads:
12,03
